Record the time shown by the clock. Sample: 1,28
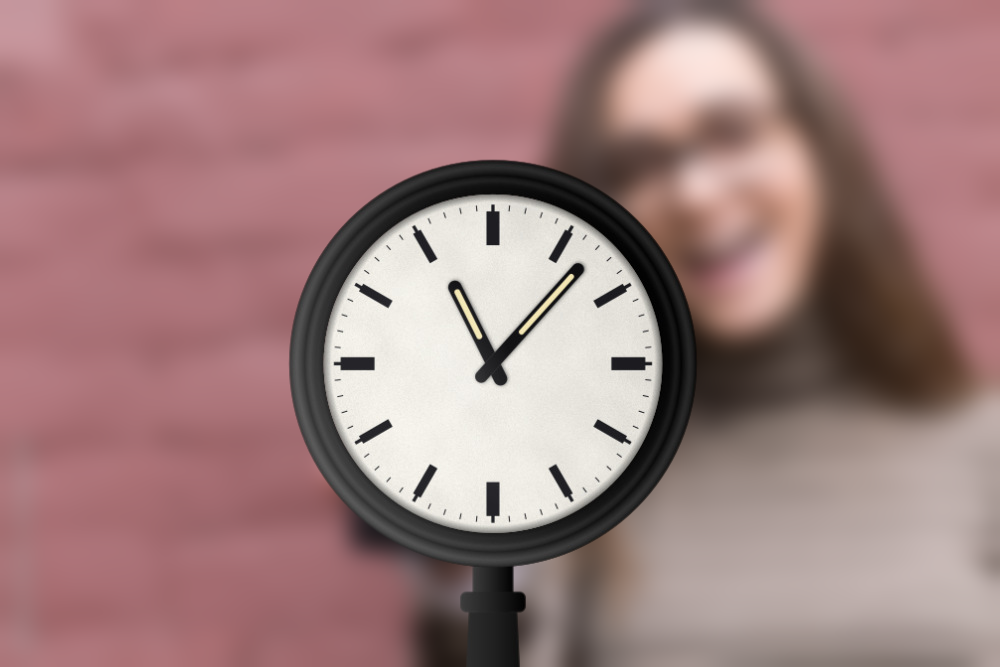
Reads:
11,07
